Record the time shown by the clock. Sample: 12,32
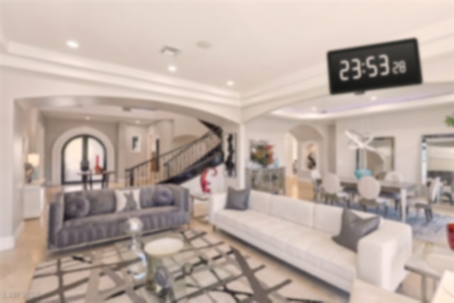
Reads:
23,53
